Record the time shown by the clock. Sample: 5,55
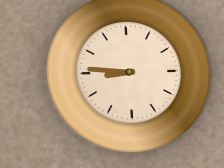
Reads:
8,46
